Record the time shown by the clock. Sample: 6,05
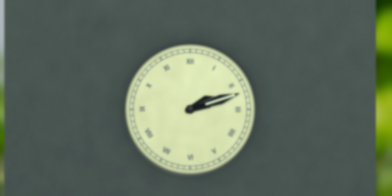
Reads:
2,12
